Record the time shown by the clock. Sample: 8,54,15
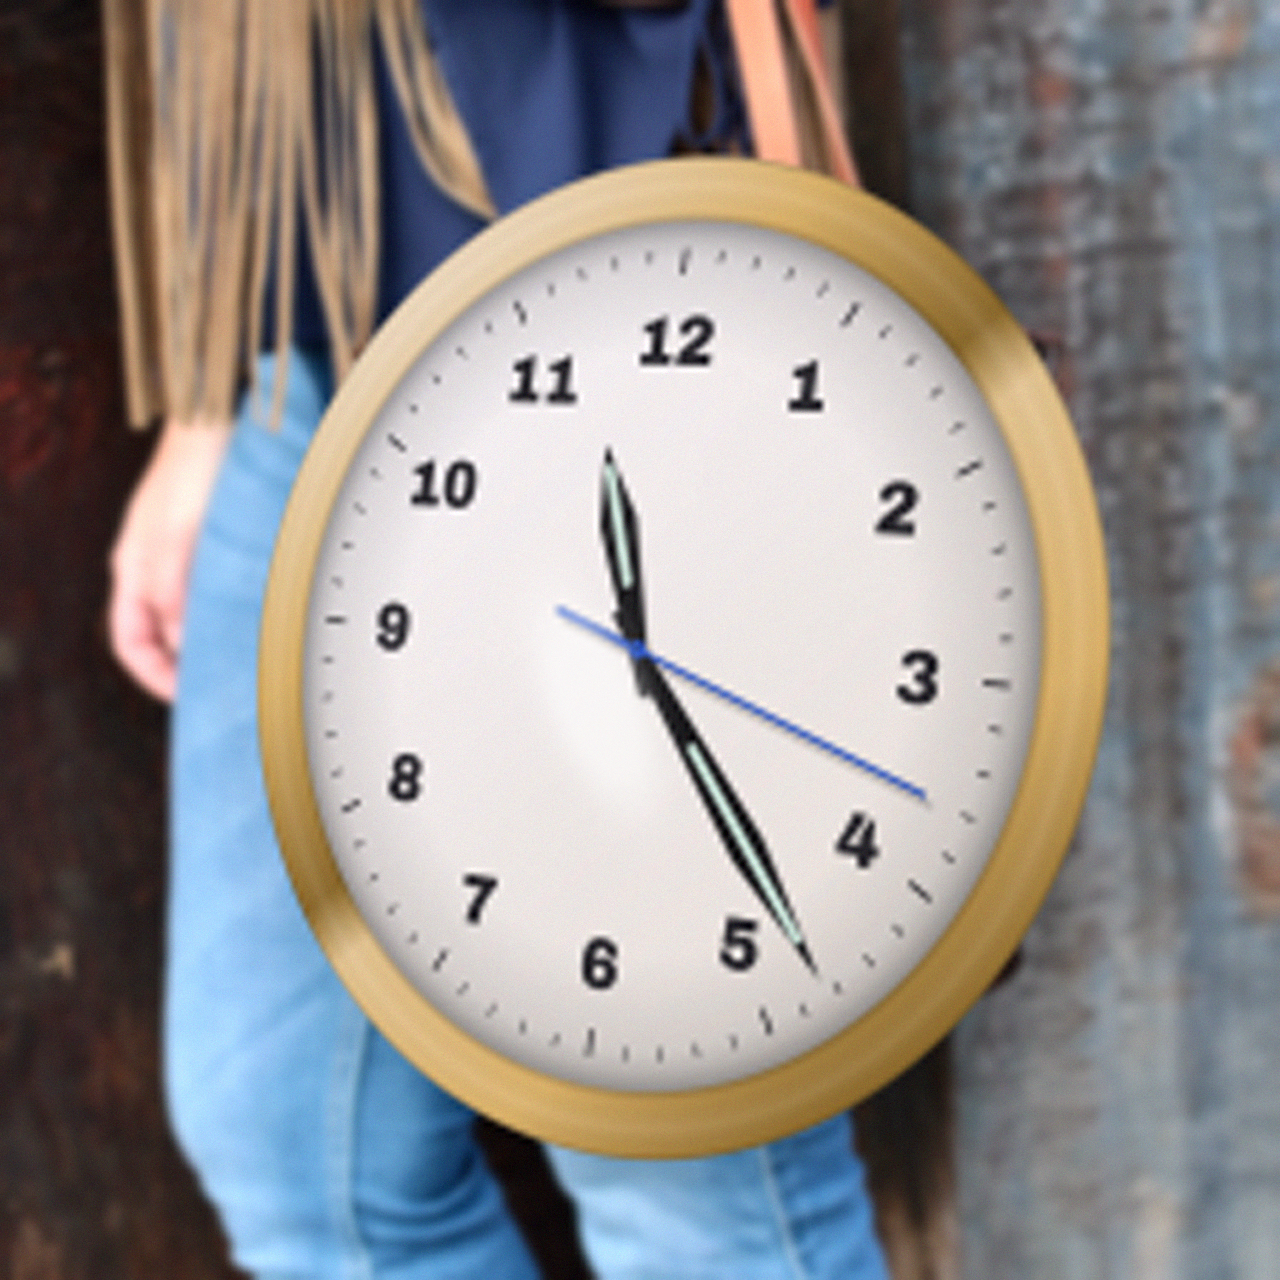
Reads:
11,23,18
